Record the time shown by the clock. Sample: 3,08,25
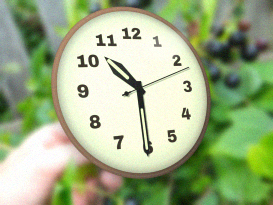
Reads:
10,30,12
